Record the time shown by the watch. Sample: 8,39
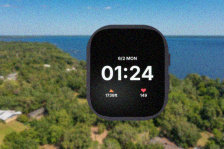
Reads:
1,24
